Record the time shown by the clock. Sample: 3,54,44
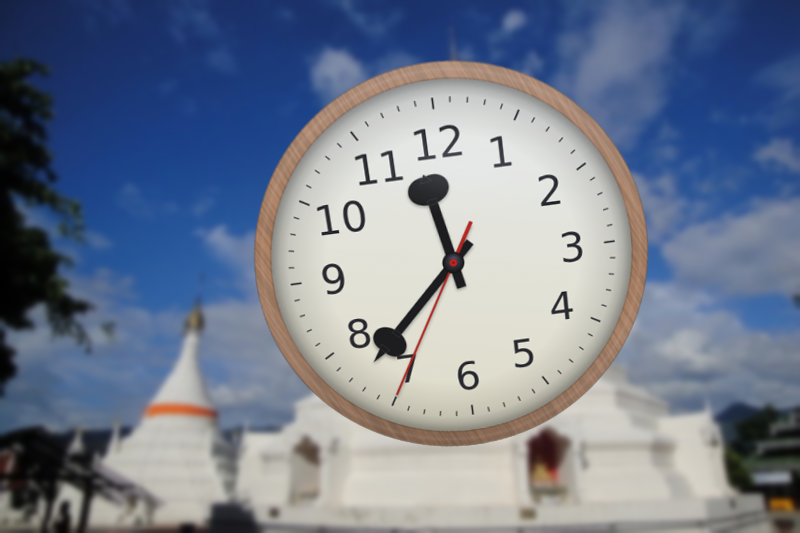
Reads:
11,37,35
